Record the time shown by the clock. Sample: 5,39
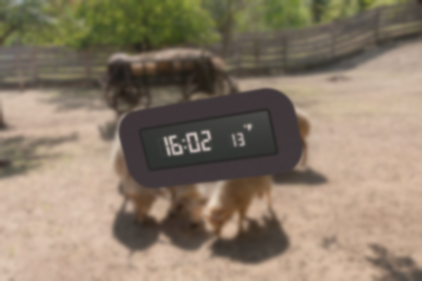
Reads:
16,02
